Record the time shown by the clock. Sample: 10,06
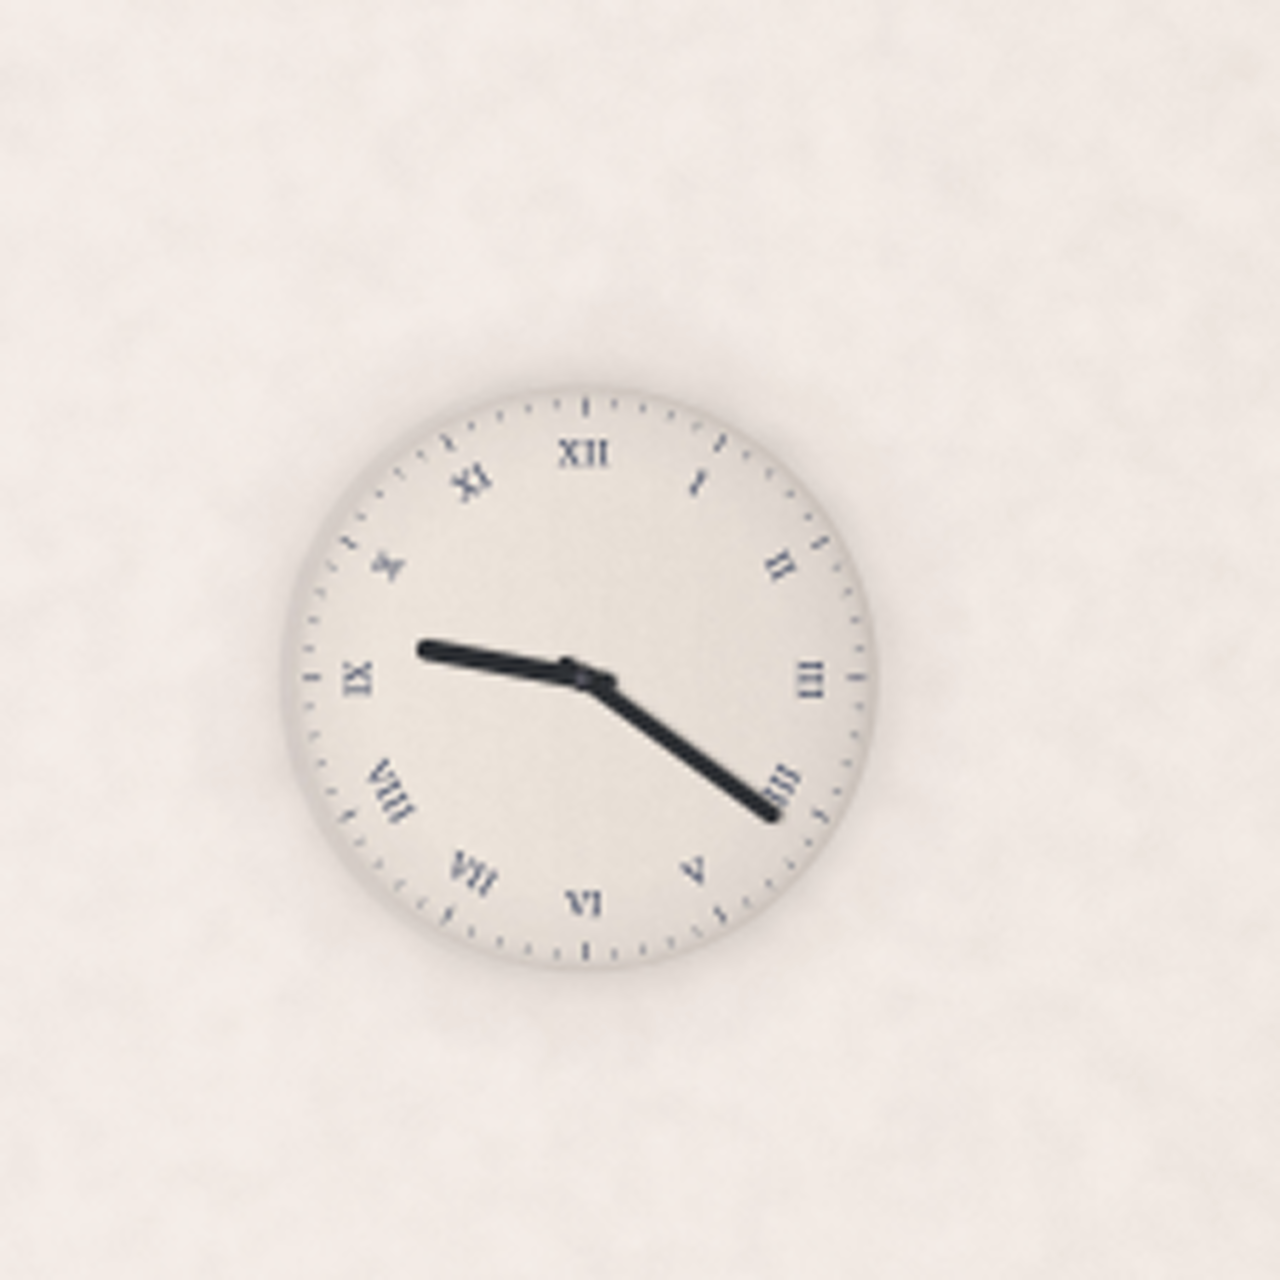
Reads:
9,21
